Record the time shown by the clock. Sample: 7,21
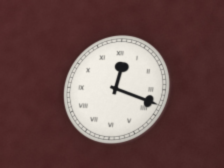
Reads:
12,18
